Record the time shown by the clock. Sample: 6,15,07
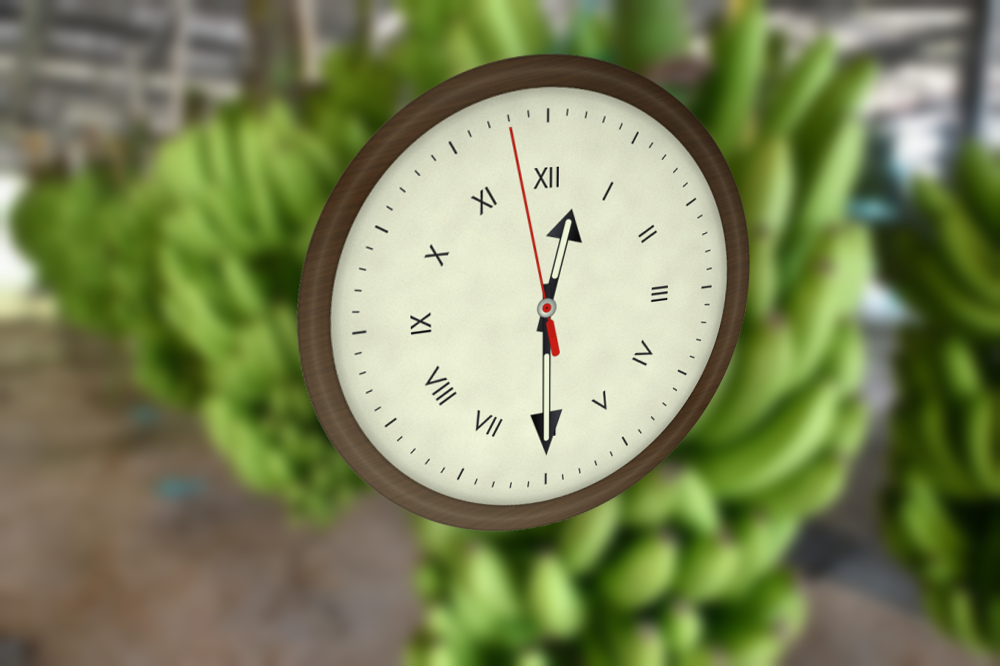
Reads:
12,29,58
